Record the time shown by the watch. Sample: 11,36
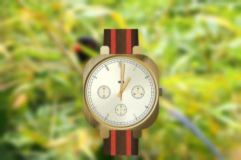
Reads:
1,01
